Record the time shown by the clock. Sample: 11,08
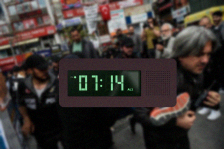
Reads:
7,14
